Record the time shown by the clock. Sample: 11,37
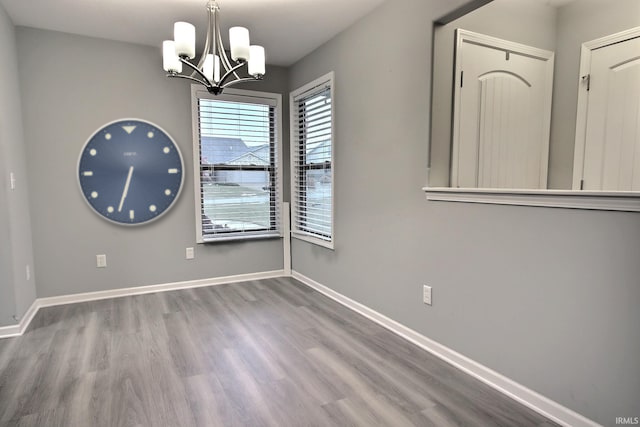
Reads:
6,33
